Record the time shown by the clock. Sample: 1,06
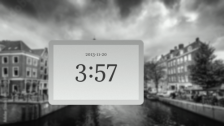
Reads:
3,57
